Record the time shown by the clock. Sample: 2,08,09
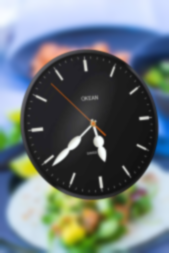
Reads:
5,38,53
